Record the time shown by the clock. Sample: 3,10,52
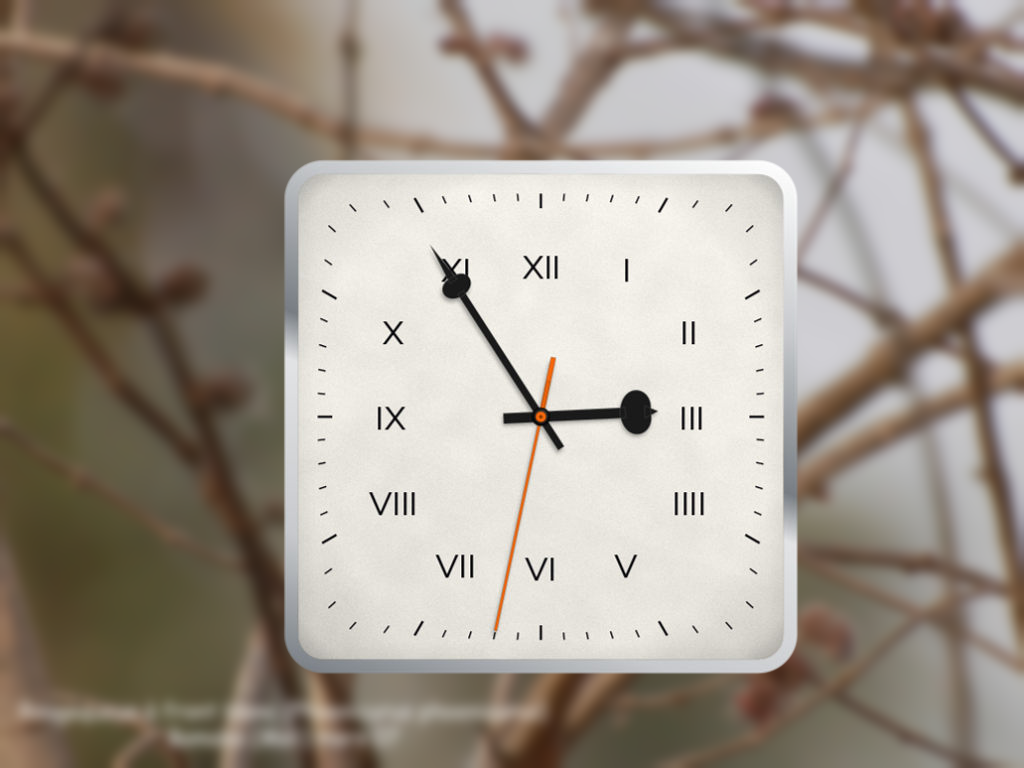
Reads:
2,54,32
